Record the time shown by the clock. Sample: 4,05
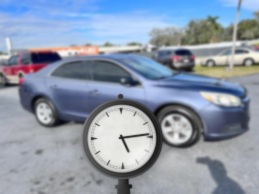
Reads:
5,14
